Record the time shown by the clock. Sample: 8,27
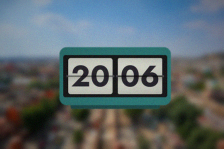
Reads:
20,06
